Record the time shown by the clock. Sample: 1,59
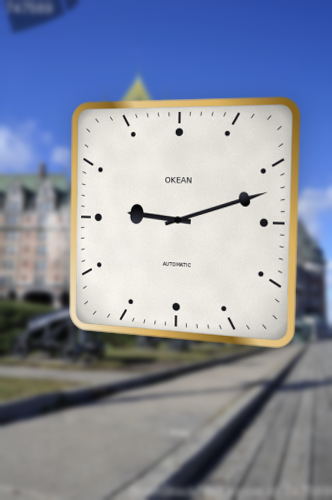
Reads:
9,12
